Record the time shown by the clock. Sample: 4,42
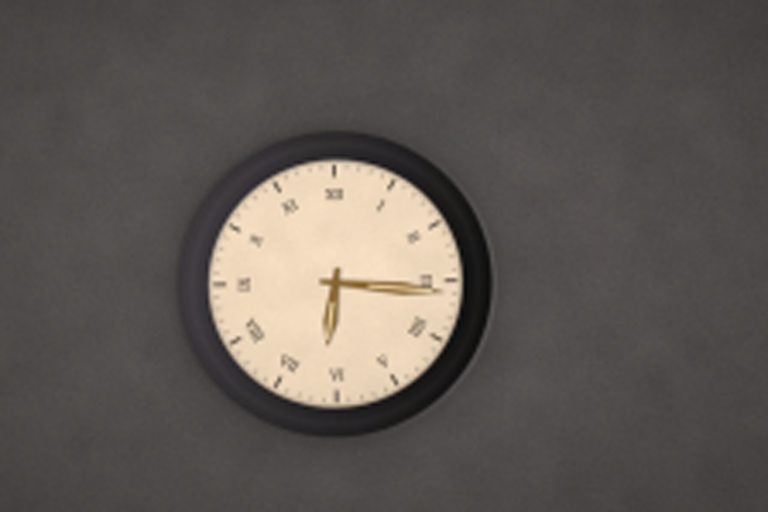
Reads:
6,16
